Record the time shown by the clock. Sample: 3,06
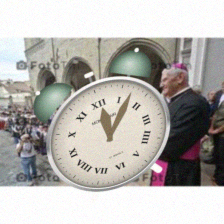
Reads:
12,07
